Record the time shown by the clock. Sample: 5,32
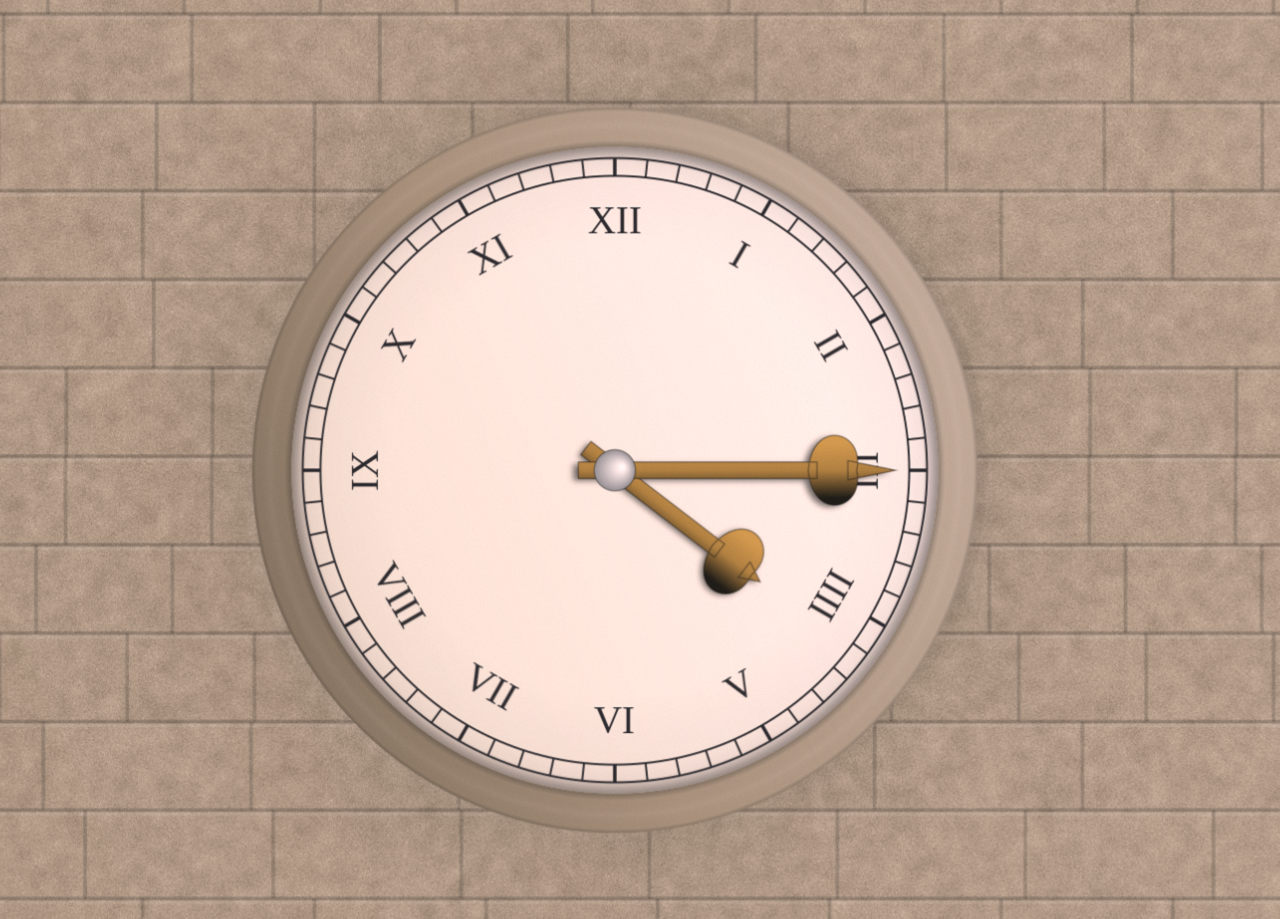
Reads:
4,15
